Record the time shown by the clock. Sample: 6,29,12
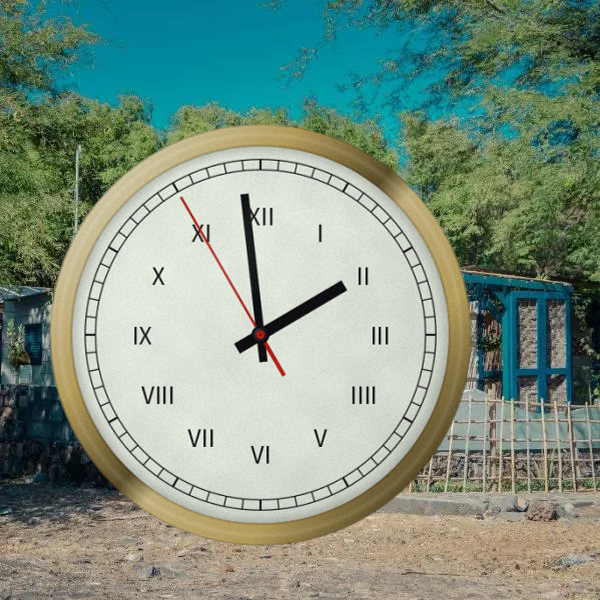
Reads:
1,58,55
